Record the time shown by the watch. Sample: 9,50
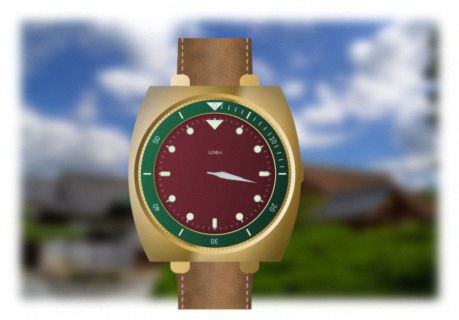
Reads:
3,17
